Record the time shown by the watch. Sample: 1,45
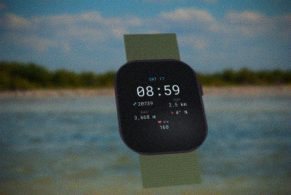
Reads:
8,59
